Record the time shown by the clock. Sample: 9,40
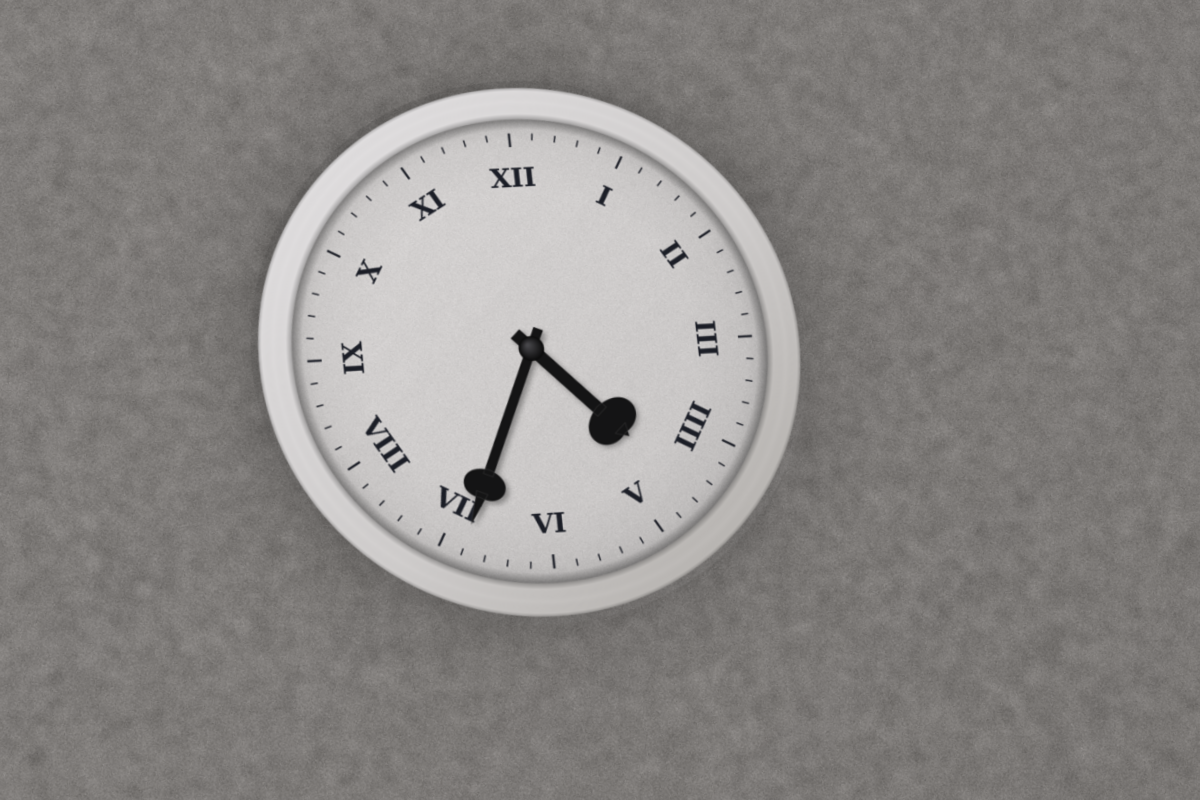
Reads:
4,34
